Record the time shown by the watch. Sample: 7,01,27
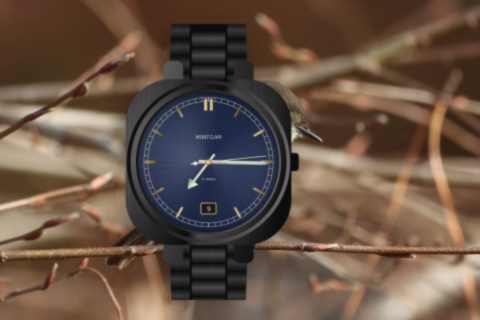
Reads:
7,15,14
